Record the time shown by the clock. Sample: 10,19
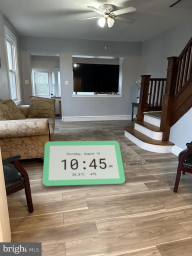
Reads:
10,45
